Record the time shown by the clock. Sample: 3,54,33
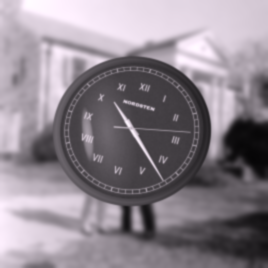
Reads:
10,22,13
